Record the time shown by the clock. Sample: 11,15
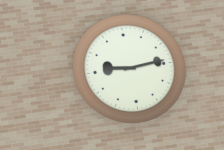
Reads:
9,14
